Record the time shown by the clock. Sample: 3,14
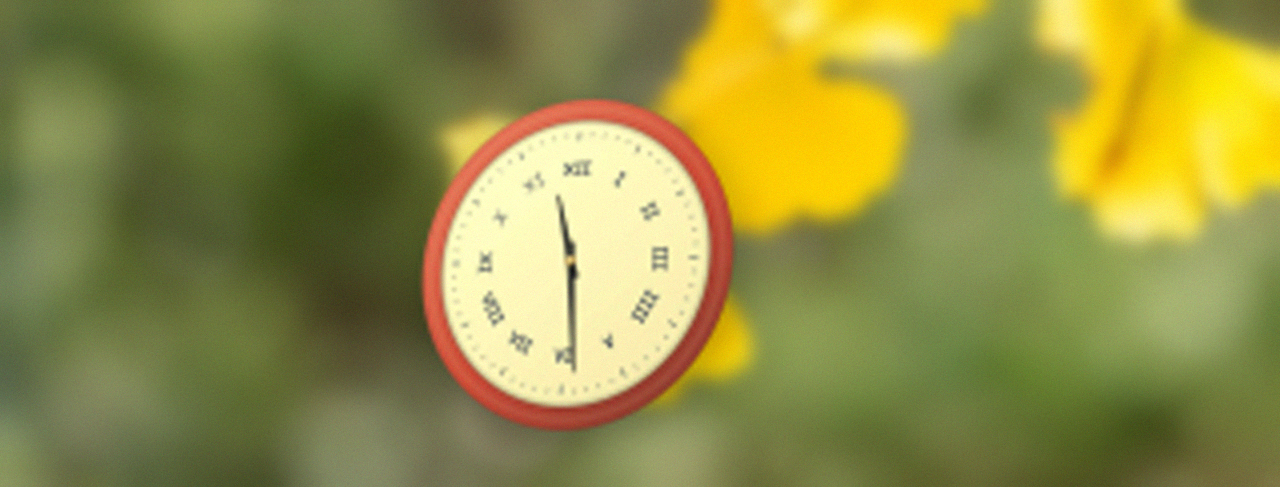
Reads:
11,29
